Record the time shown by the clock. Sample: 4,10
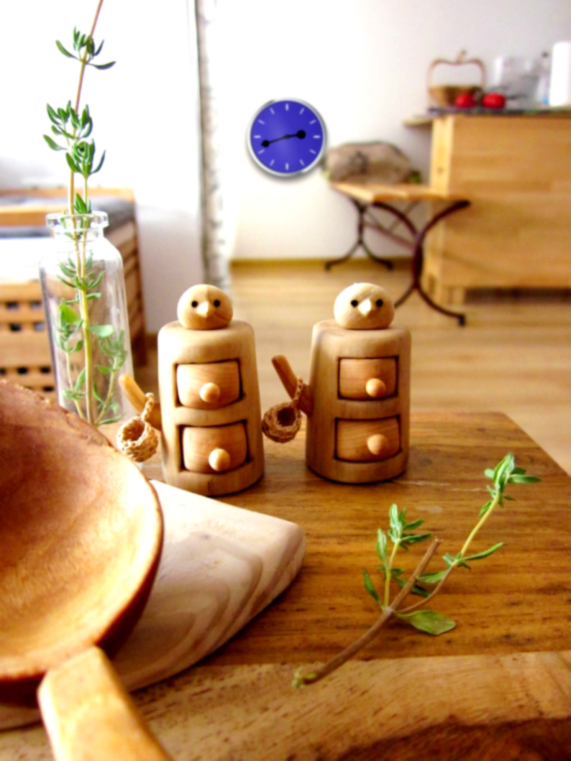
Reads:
2,42
